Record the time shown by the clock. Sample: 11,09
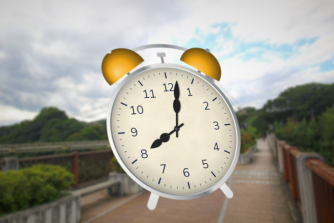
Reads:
8,02
